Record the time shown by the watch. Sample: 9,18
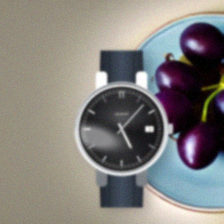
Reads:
5,07
